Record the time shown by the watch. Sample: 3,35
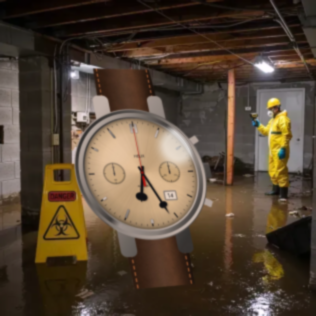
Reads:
6,26
